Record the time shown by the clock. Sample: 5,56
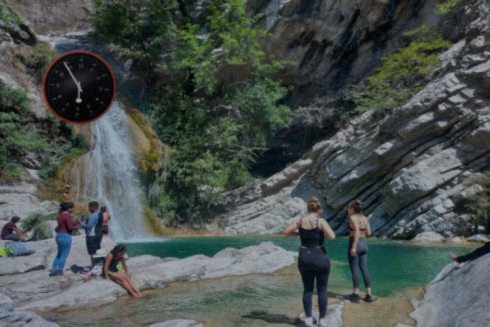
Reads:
5,54
